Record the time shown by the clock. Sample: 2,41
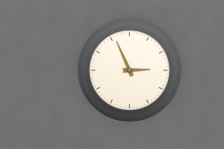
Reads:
2,56
